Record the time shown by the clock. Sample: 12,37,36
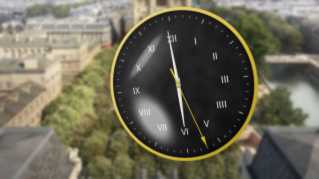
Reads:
5,59,27
